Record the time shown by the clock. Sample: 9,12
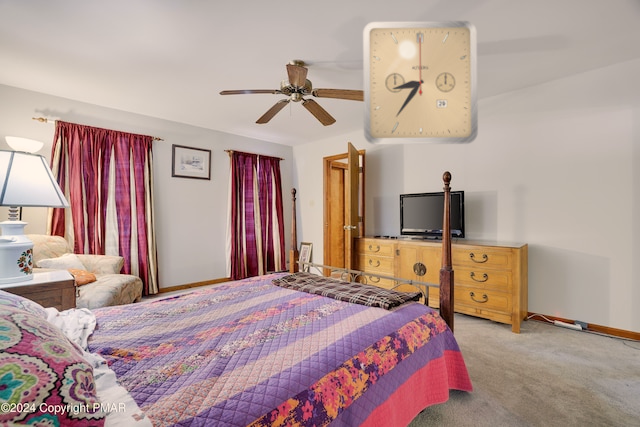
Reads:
8,36
